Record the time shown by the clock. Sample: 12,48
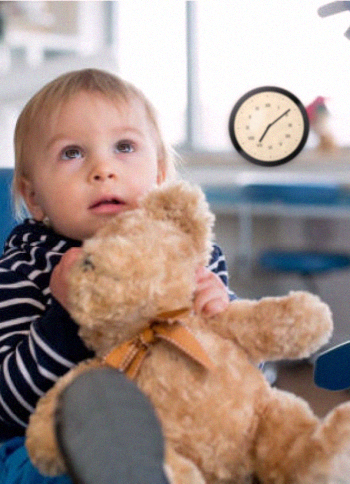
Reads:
7,09
